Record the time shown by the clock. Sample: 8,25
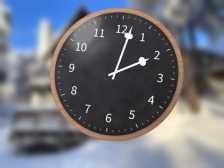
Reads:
2,02
